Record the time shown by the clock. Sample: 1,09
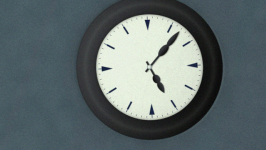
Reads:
5,07
